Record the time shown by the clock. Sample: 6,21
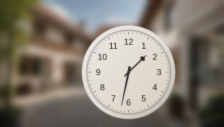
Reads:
1,32
